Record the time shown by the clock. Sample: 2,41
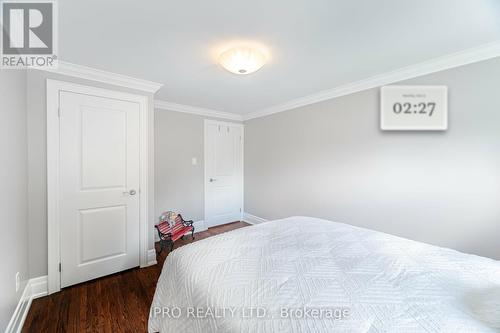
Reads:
2,27
